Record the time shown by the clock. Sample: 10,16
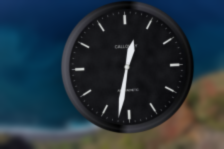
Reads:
12,32
